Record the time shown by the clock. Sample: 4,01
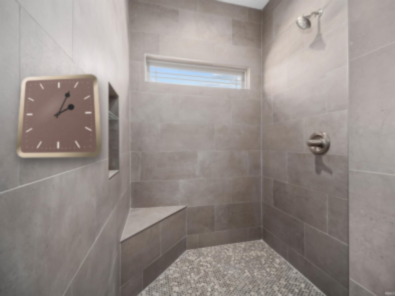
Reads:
2,04
